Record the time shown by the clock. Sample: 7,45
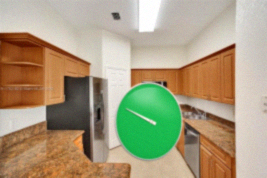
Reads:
9,49
